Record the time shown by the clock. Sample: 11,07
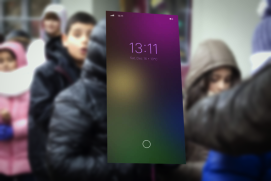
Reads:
13,11
